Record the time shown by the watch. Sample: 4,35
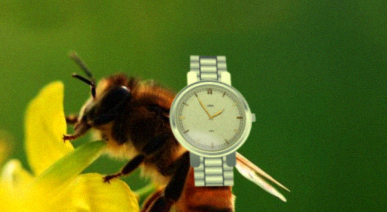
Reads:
1,55
